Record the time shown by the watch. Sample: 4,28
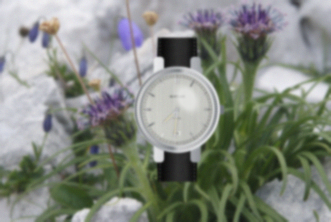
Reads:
7,31
